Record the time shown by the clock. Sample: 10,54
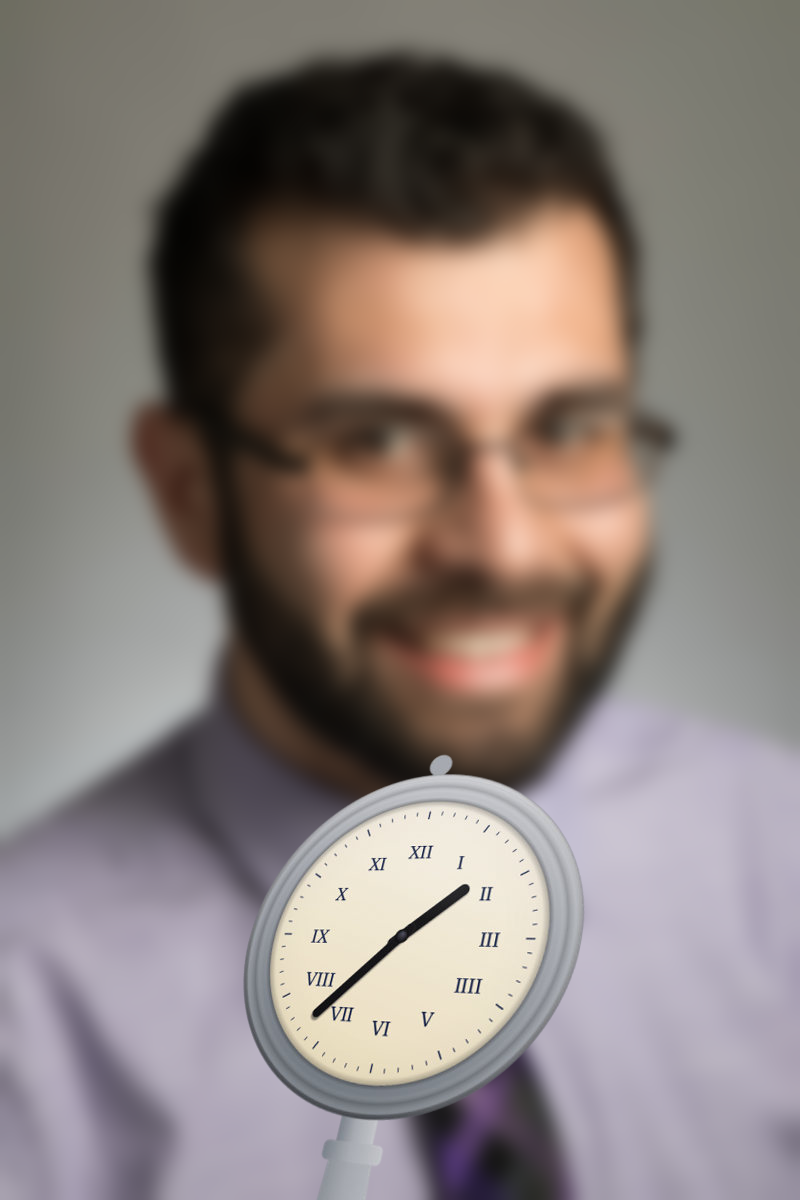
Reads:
1,37
